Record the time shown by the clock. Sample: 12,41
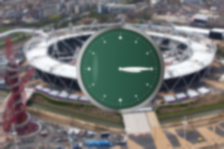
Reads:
3,15
